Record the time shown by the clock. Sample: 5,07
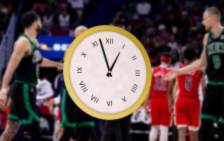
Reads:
12,57
